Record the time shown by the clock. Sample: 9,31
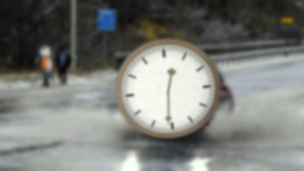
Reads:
12,31
